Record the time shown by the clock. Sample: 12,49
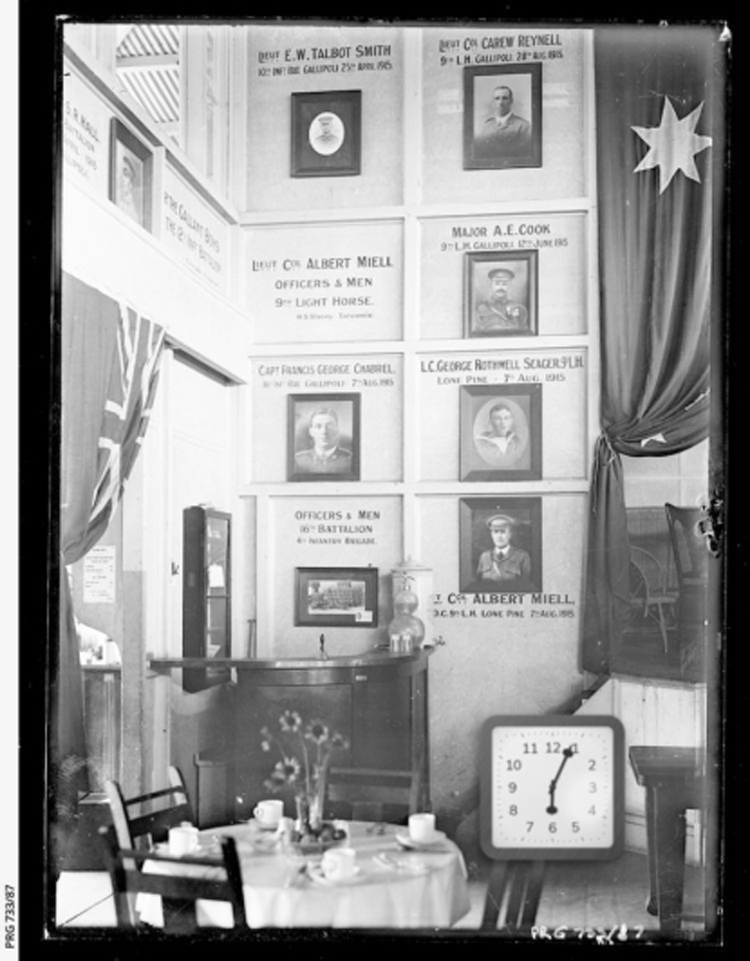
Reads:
6,04
